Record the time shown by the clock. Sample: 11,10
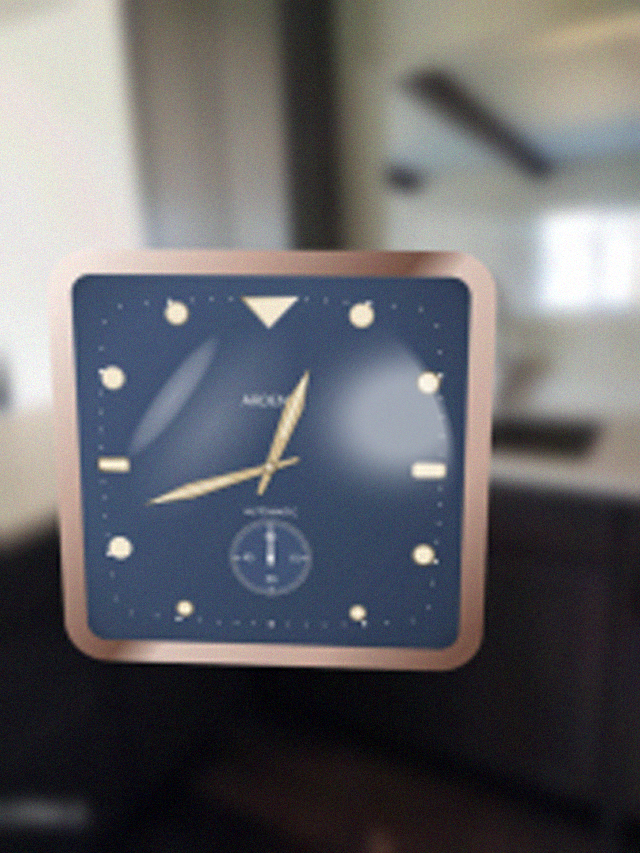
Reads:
12,42
